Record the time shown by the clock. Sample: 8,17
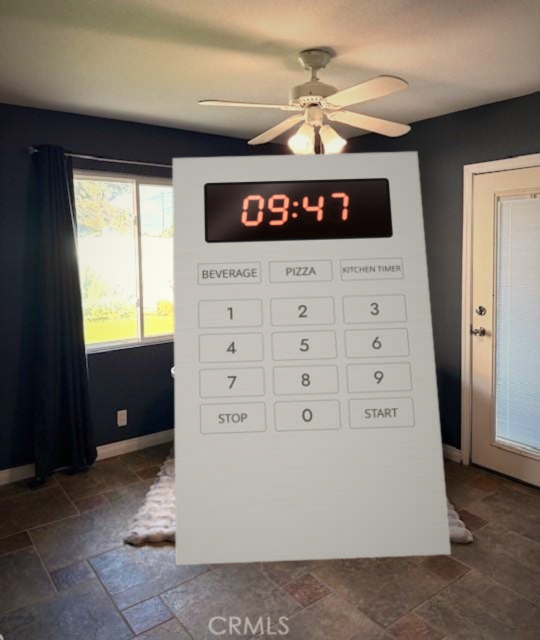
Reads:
9,47
